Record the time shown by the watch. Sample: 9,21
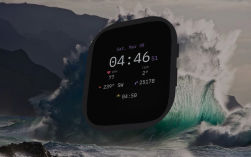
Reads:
4,46
